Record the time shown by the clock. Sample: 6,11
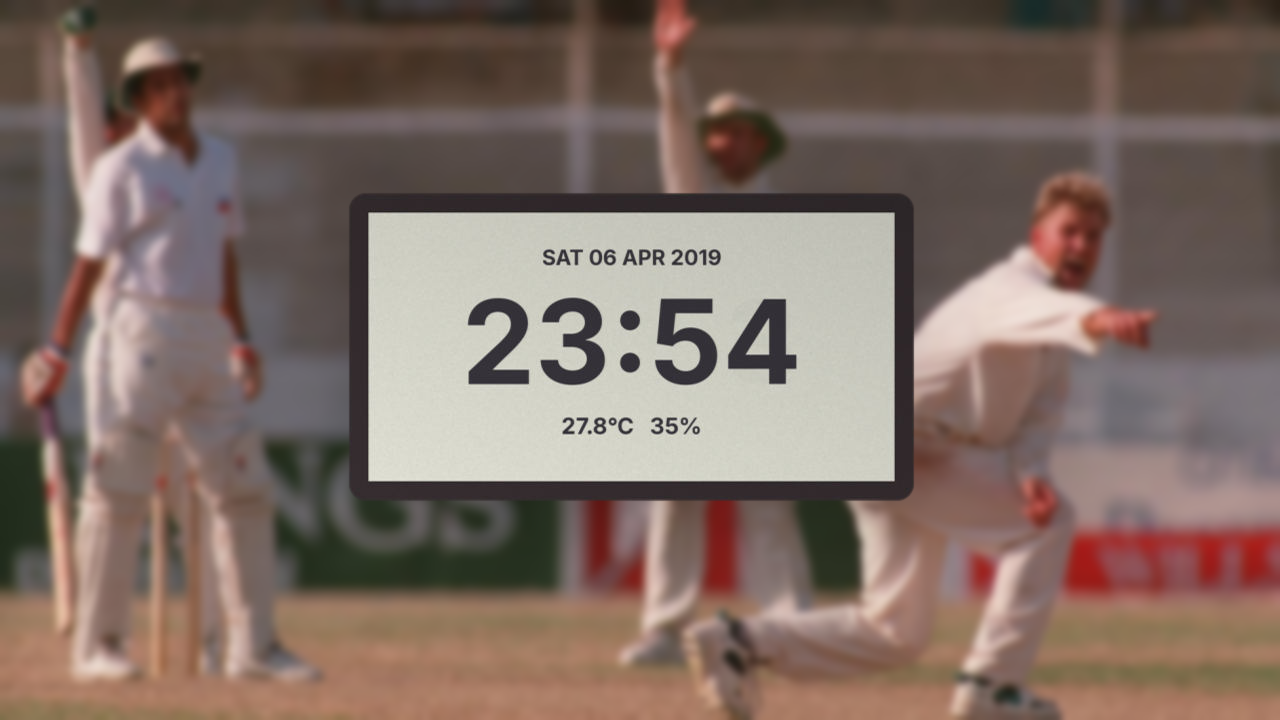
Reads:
23,54
